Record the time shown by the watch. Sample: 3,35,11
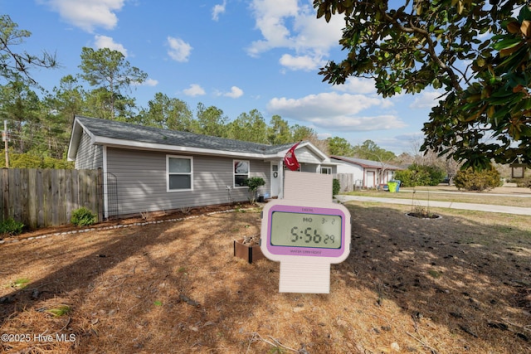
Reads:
5,56,29
